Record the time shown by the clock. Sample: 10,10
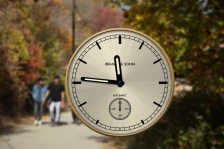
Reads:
11,46
